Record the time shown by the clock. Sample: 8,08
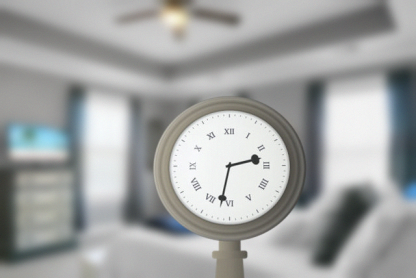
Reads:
2,32
